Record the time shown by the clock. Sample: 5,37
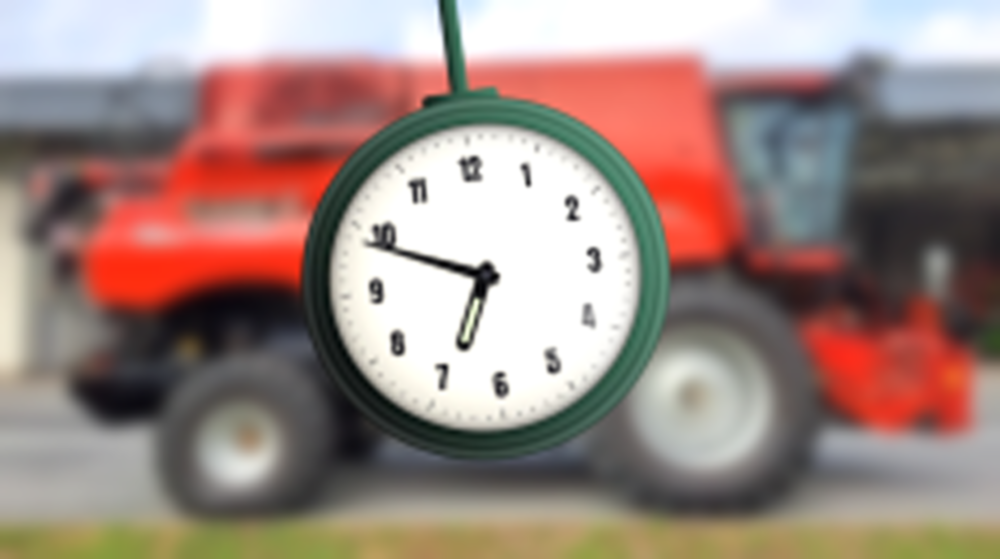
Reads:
6,49
